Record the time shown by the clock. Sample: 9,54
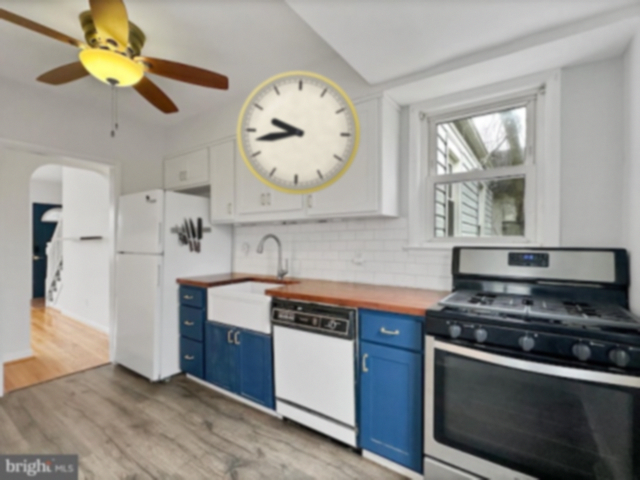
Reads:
9,43
